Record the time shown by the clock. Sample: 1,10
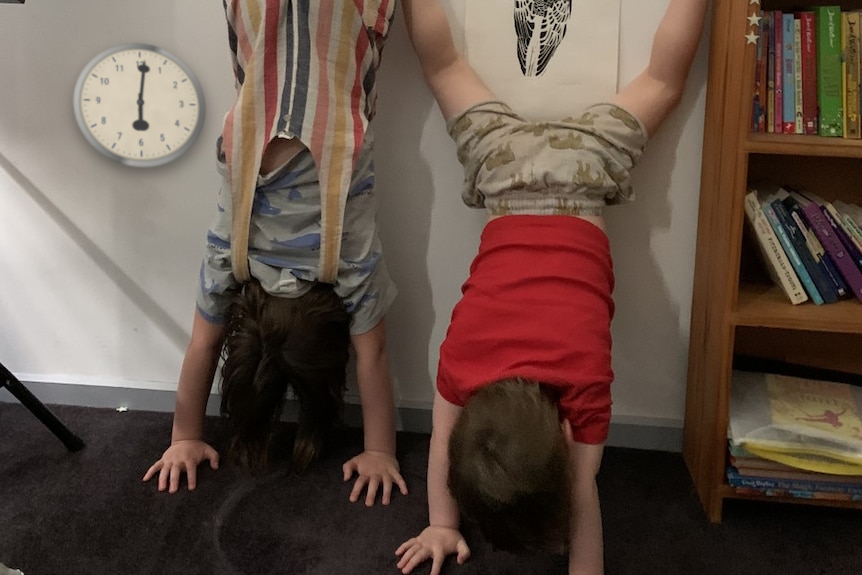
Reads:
6,01
